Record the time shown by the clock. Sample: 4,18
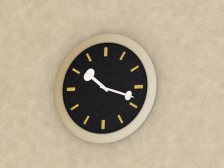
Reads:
10,18
